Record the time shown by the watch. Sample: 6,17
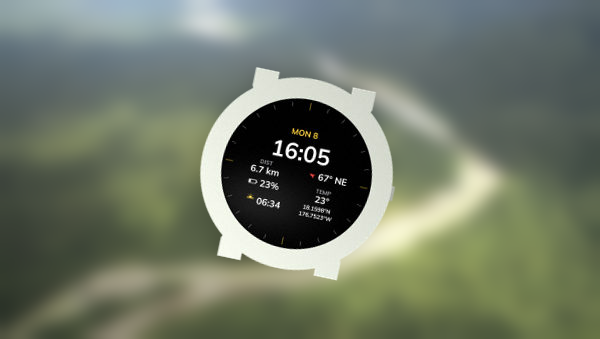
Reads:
16,05
